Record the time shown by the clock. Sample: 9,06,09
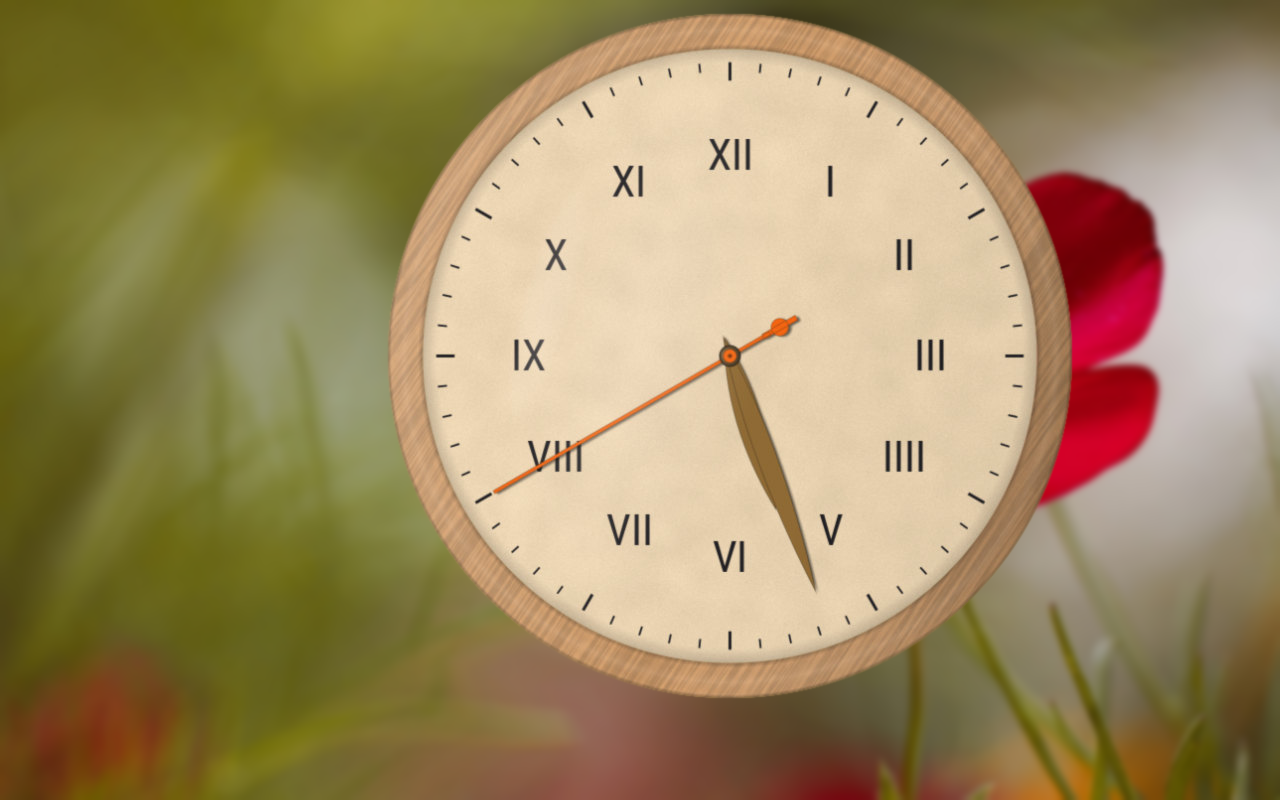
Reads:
5,26,40
